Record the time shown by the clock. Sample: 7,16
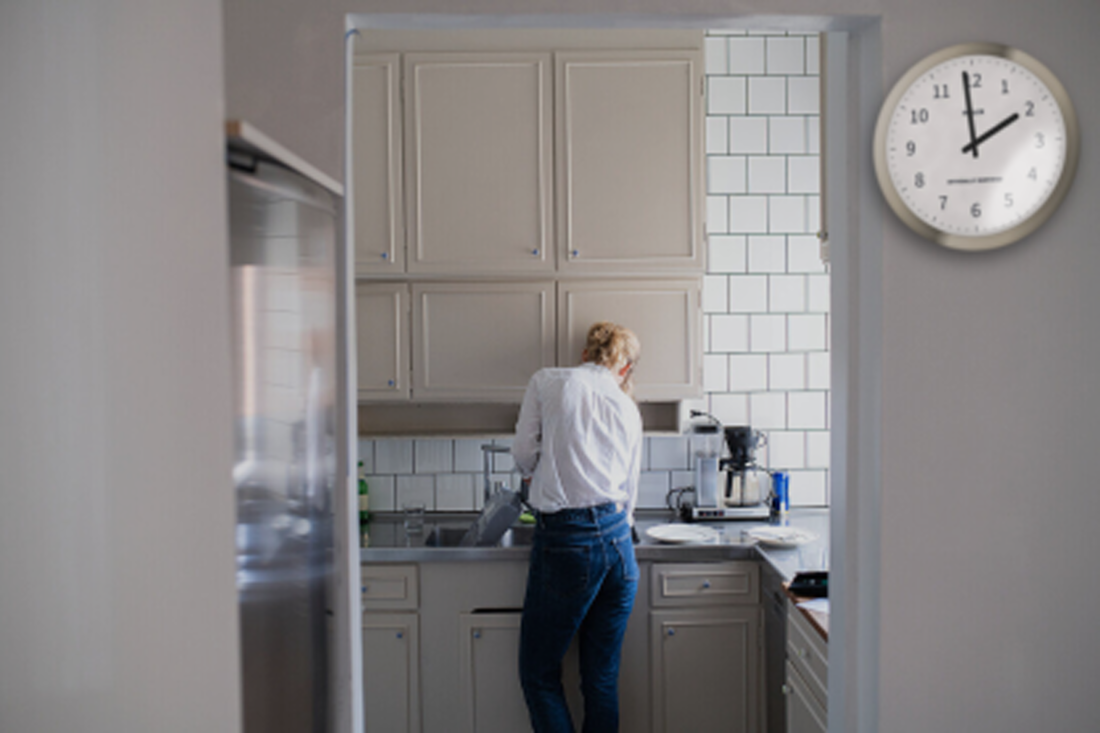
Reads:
1,59
